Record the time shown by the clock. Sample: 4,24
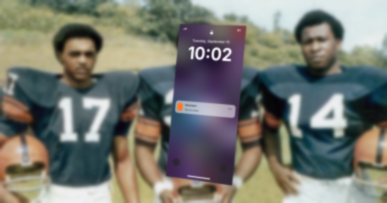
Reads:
10,02
